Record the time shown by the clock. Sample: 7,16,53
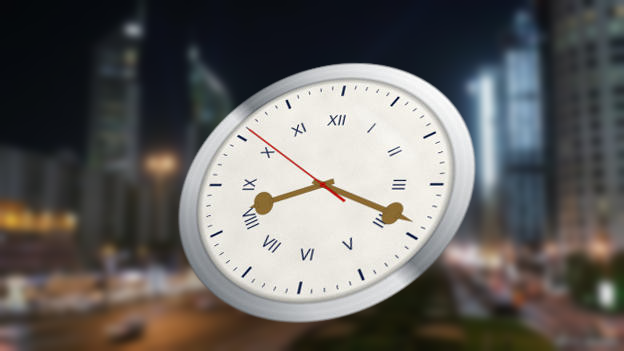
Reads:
8,18,51
